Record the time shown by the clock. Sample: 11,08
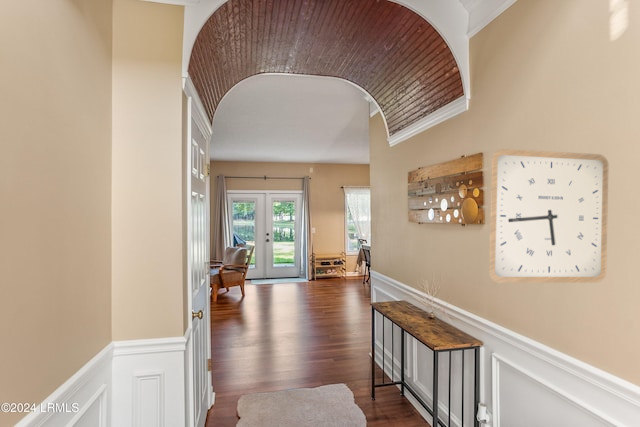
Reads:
5,44
